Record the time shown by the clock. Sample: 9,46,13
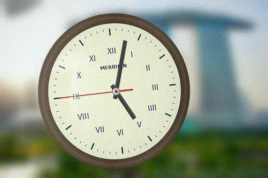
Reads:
5,02,45
